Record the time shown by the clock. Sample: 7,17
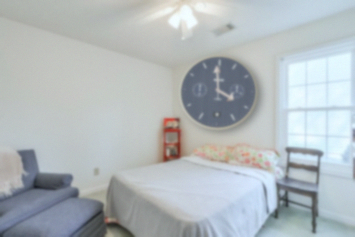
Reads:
3,59
